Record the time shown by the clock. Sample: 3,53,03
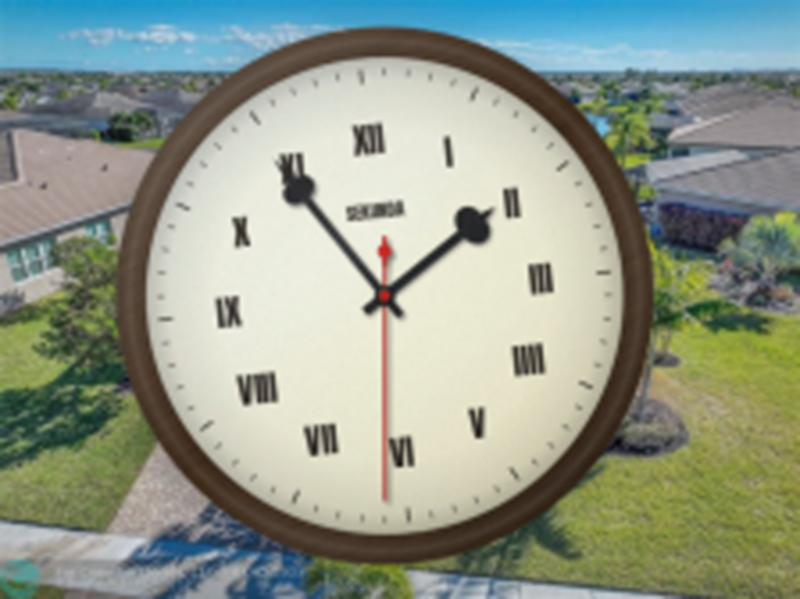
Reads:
1,54,31
